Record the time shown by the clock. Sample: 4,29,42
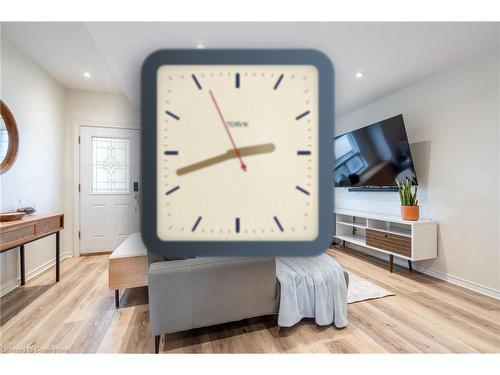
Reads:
2,41,56
